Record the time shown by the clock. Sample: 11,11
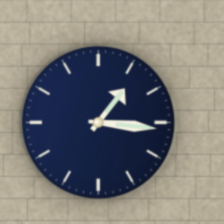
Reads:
1,16
